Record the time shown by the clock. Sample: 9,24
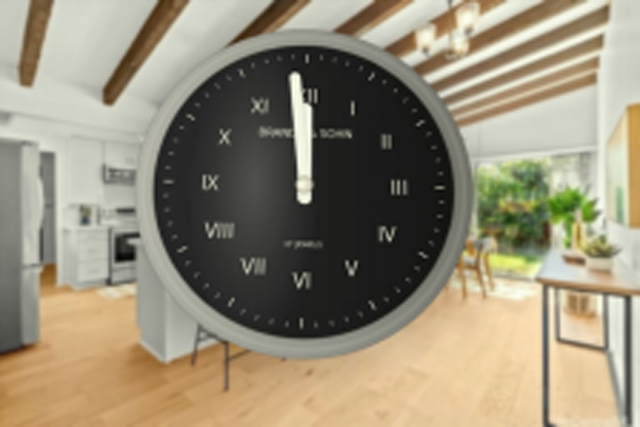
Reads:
11,59
